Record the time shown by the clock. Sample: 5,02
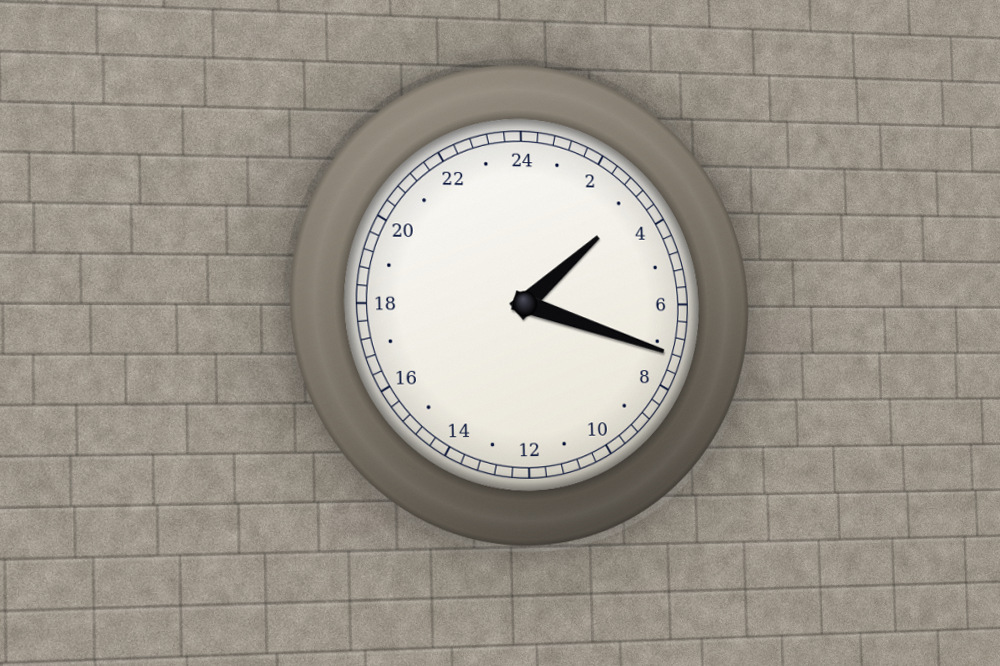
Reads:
3,18
